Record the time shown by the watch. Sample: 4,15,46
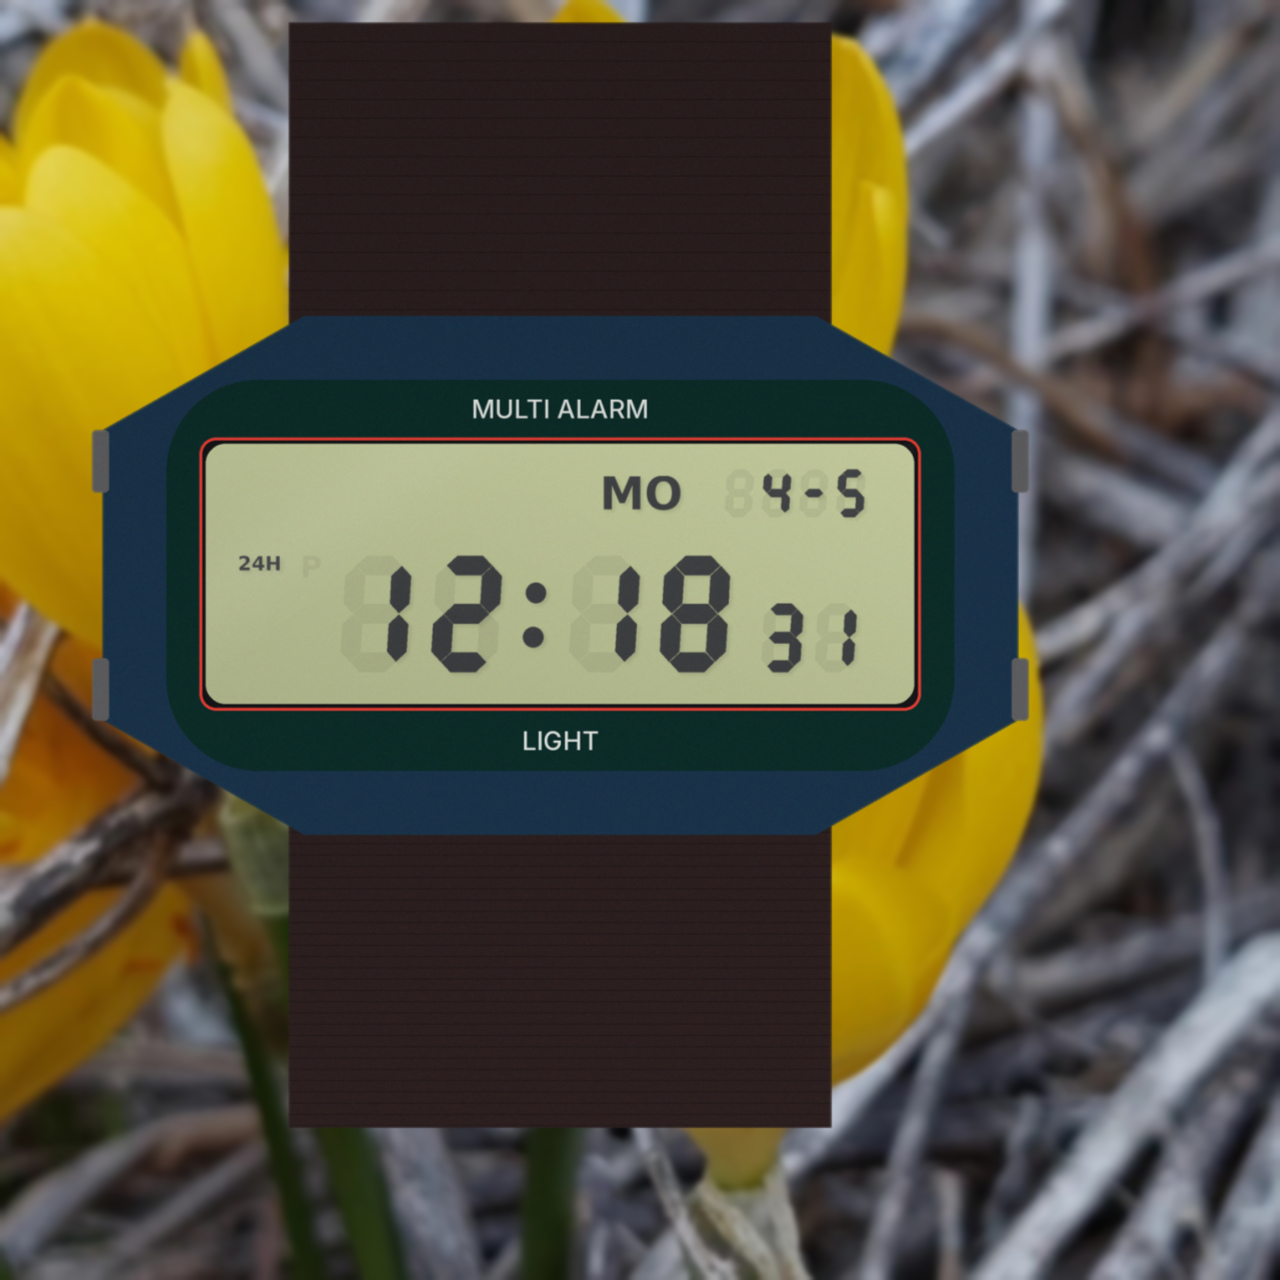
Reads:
12,18,31
